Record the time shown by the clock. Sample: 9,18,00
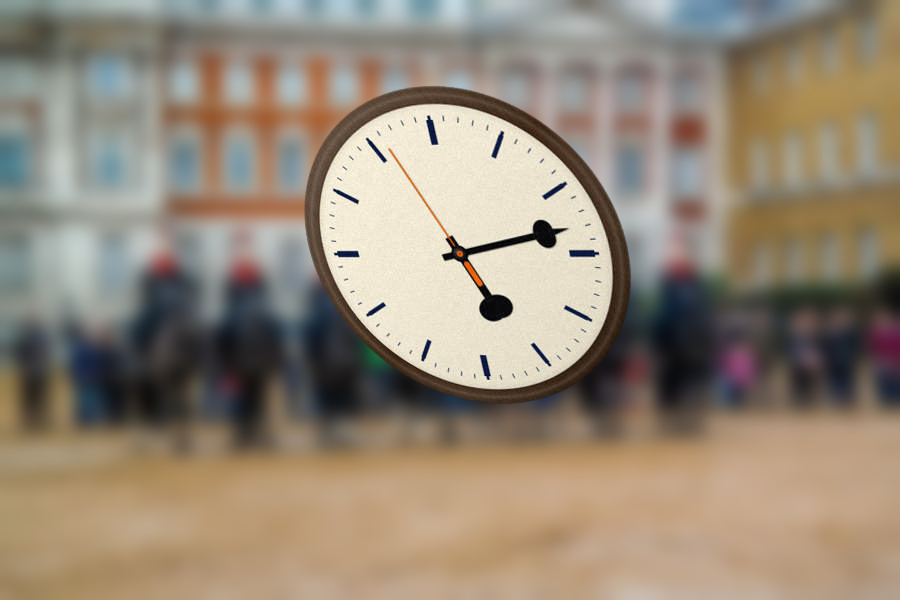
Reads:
5,12,56
